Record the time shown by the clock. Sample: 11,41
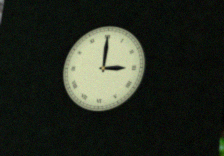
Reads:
3,00
